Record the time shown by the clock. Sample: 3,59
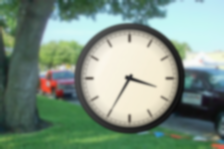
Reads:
3,35
